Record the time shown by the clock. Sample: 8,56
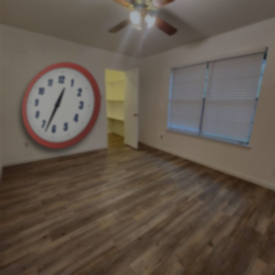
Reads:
12,33
